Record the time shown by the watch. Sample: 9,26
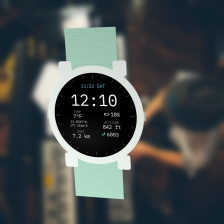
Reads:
12,10
